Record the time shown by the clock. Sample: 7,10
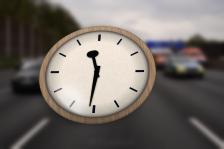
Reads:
11,31
